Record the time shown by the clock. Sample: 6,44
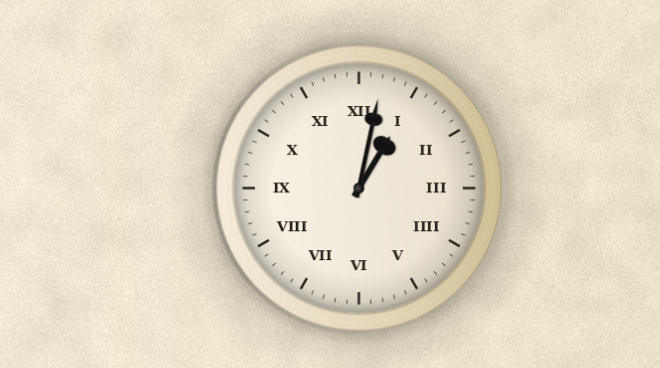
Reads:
1,02
